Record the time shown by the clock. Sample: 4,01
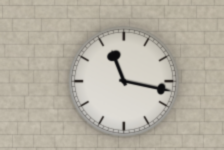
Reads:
11,17
